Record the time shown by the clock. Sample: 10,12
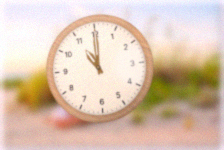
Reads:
11,00
